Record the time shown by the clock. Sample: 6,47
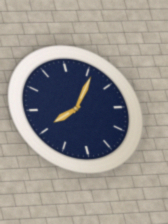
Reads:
8,06
